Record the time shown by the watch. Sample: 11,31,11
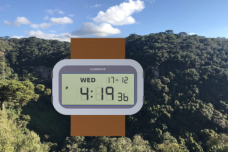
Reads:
4,19,36
